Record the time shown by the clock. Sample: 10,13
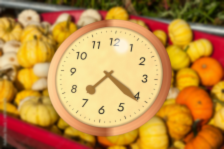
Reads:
7,21
